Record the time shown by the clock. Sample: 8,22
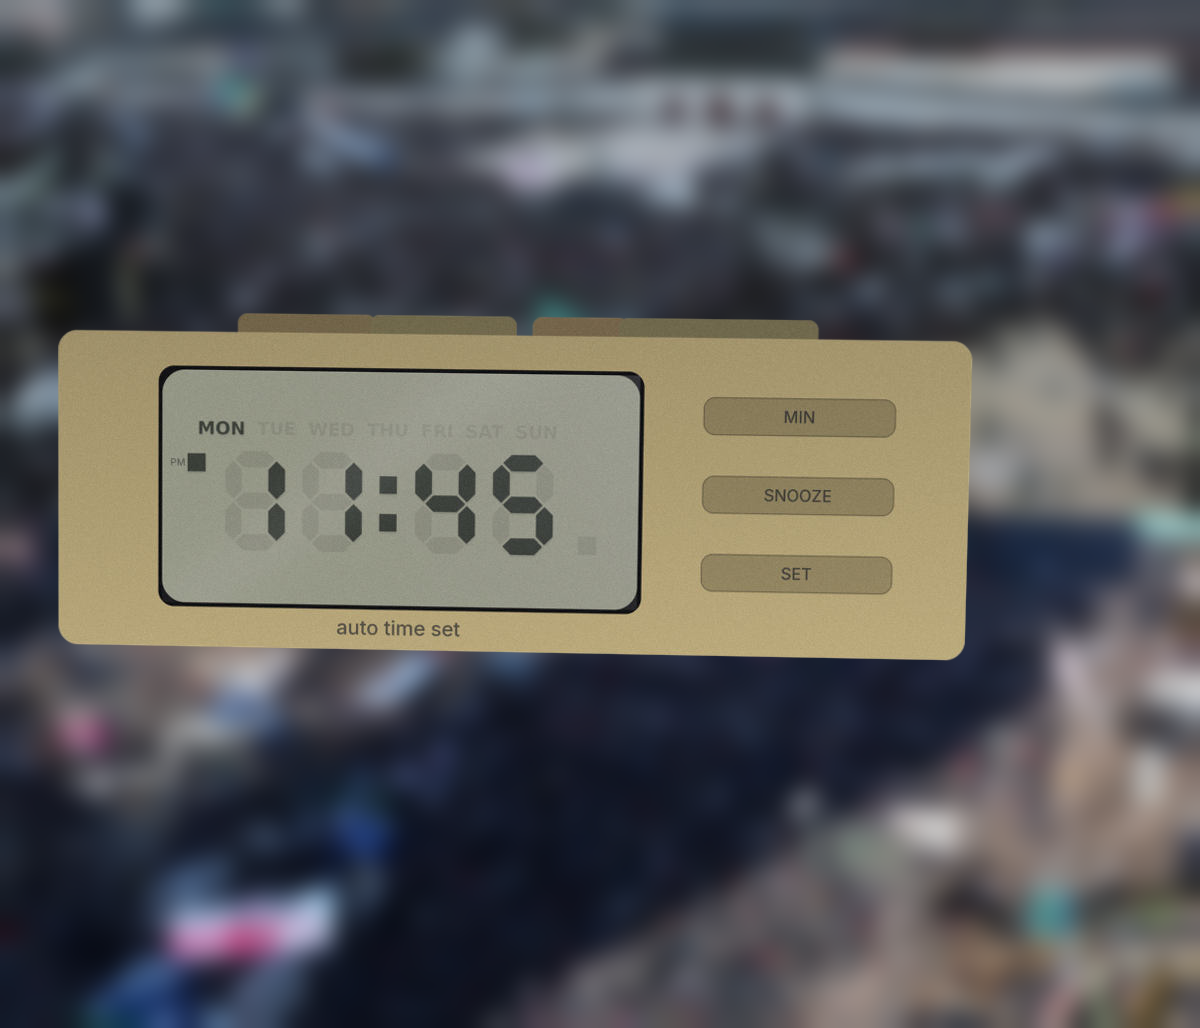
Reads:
11,45
